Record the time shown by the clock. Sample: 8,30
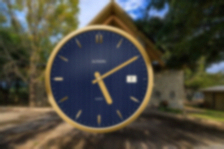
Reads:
5,10
